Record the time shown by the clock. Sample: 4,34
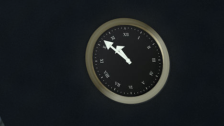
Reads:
10,52
